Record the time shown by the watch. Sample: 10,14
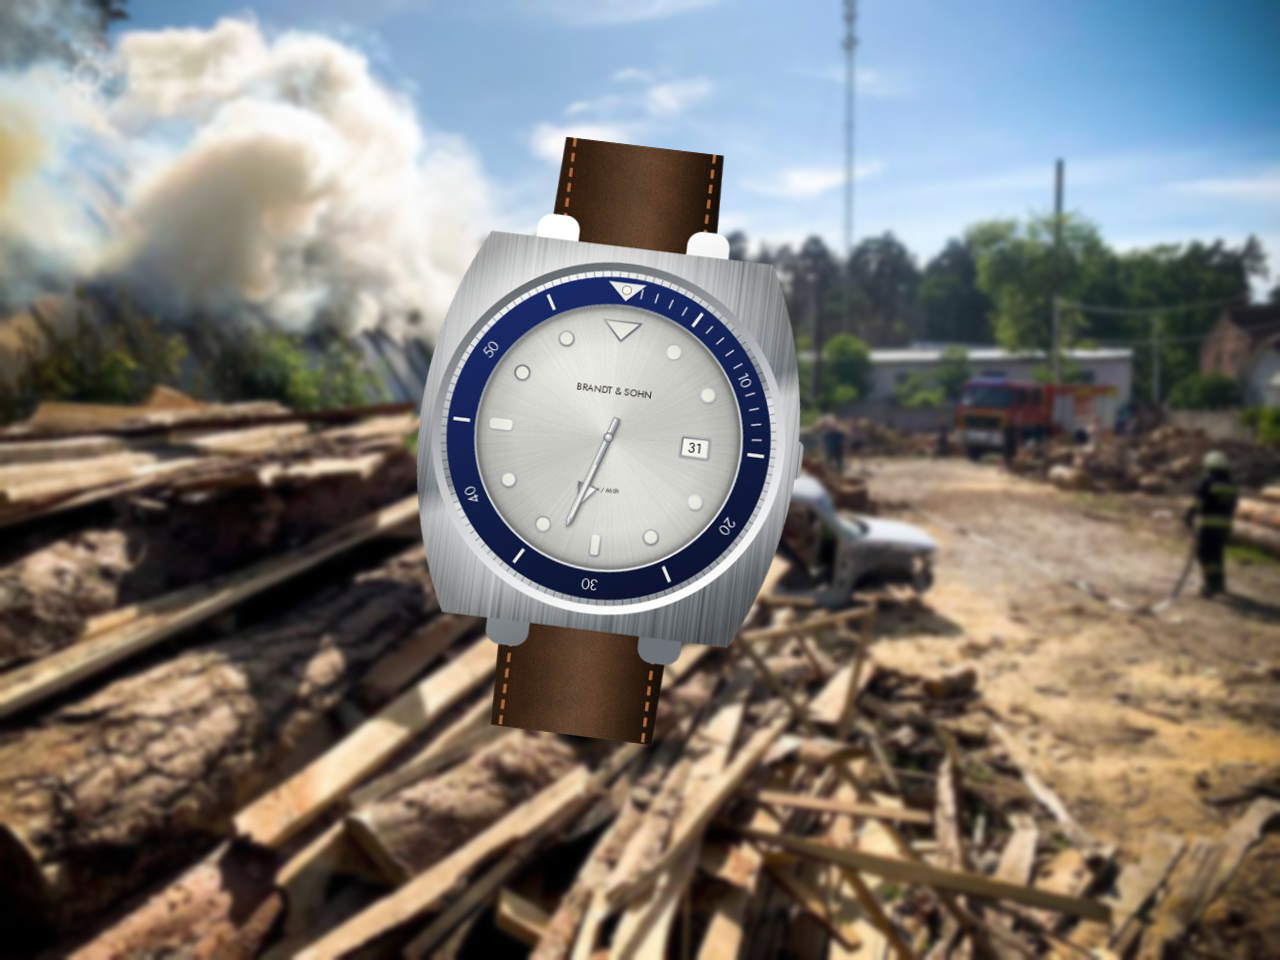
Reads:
6,33
